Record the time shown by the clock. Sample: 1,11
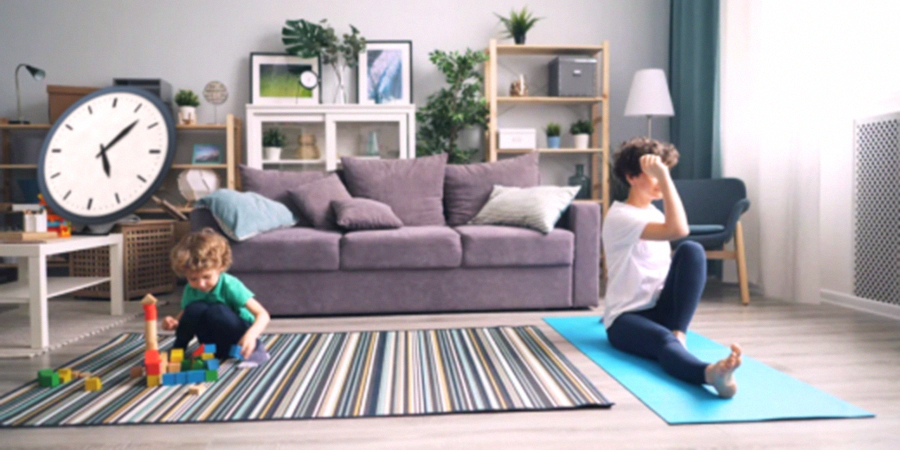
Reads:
5,07
